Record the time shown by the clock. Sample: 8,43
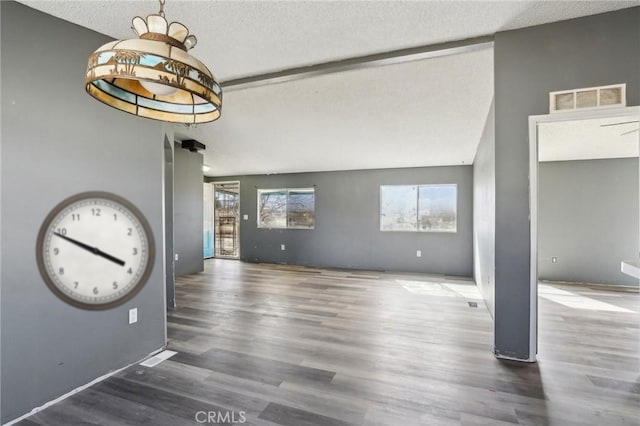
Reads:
3,49
